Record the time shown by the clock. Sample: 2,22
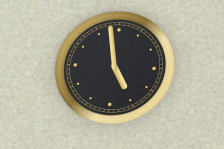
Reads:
4,58
